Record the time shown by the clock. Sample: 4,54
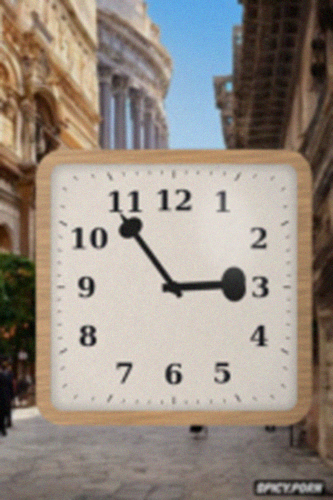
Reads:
2,54
